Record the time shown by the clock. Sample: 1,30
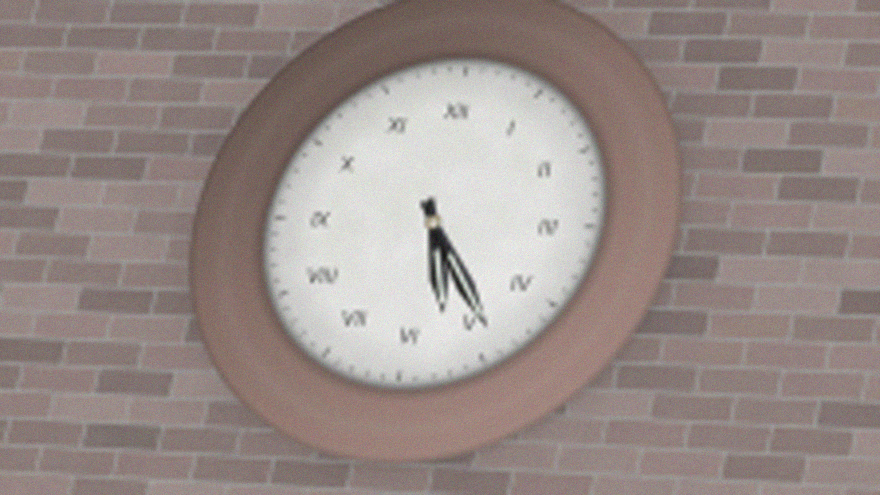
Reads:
5,24
